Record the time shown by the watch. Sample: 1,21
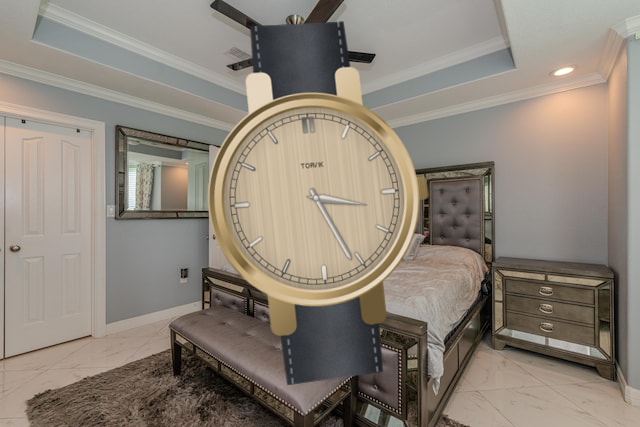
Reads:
3,26
